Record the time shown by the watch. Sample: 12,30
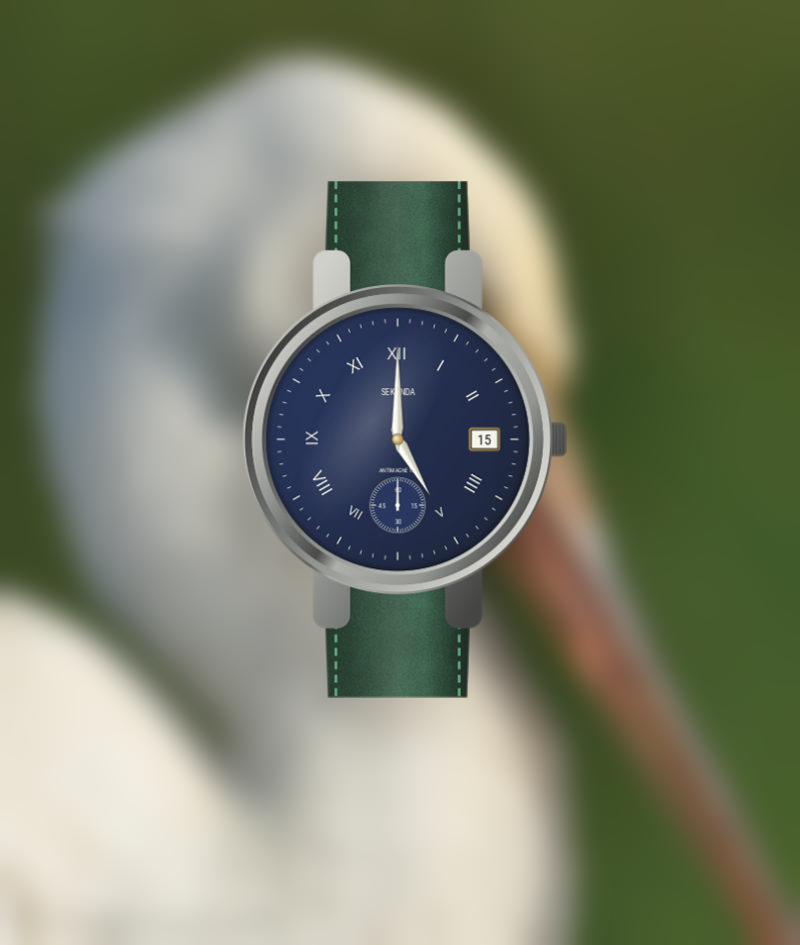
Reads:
5,00
